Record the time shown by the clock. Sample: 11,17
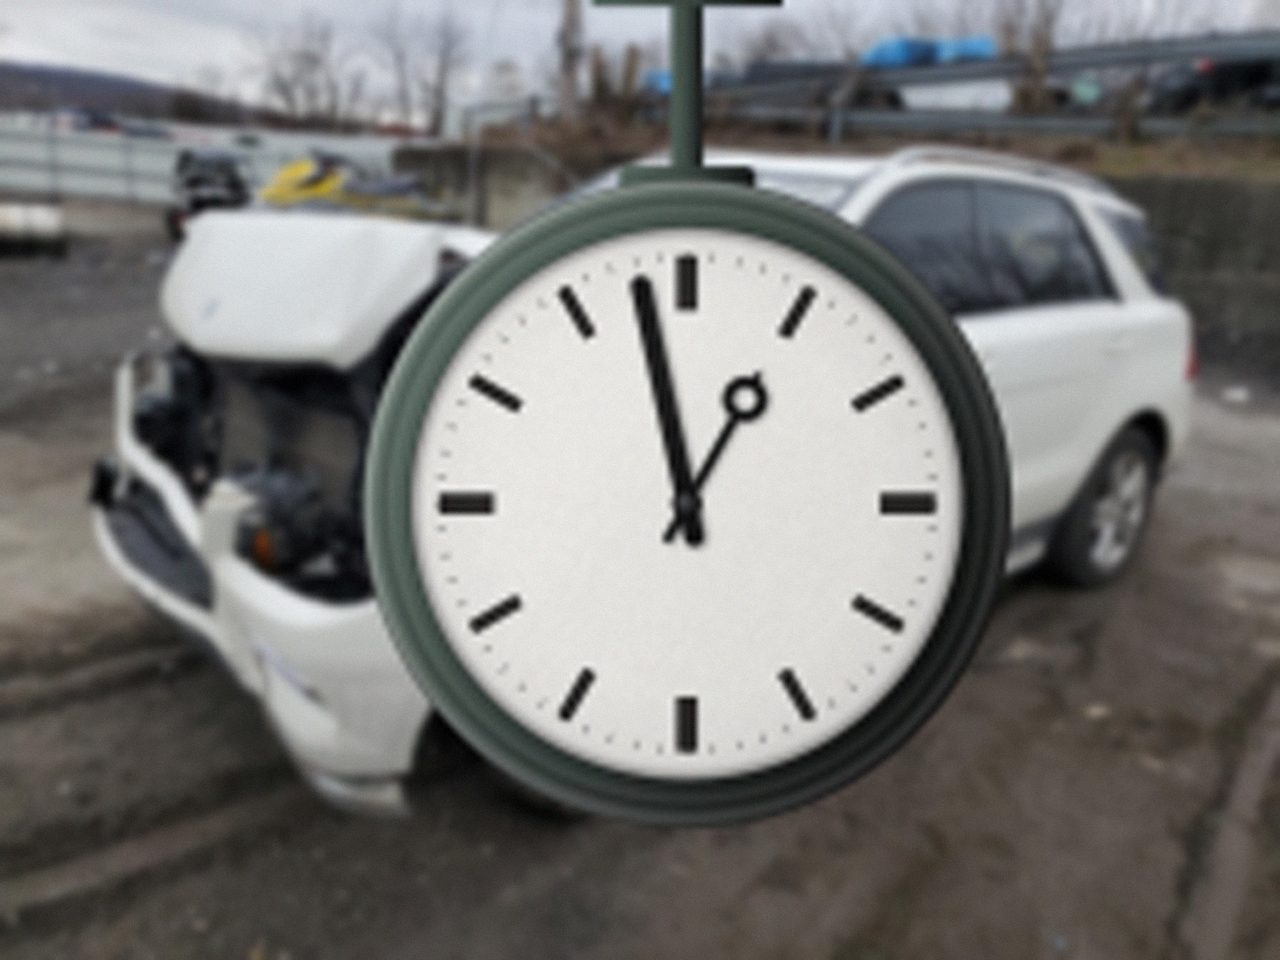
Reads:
12,58
